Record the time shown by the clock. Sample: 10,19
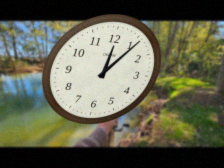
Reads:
12,06
